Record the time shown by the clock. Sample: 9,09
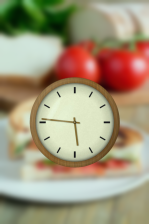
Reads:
5,46
